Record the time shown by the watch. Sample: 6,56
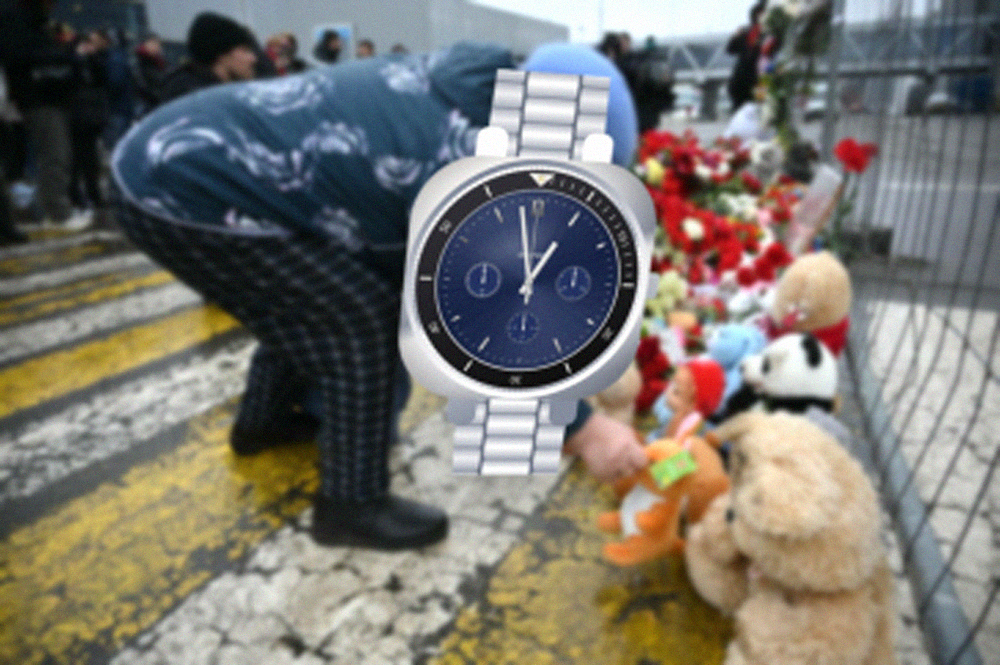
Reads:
12,58
